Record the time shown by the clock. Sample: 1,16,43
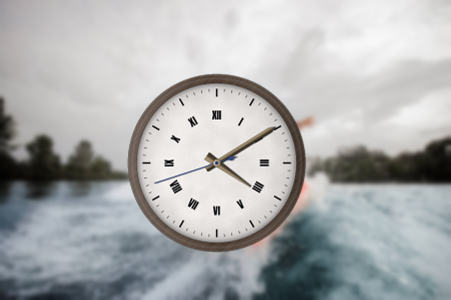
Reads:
4,09,42
